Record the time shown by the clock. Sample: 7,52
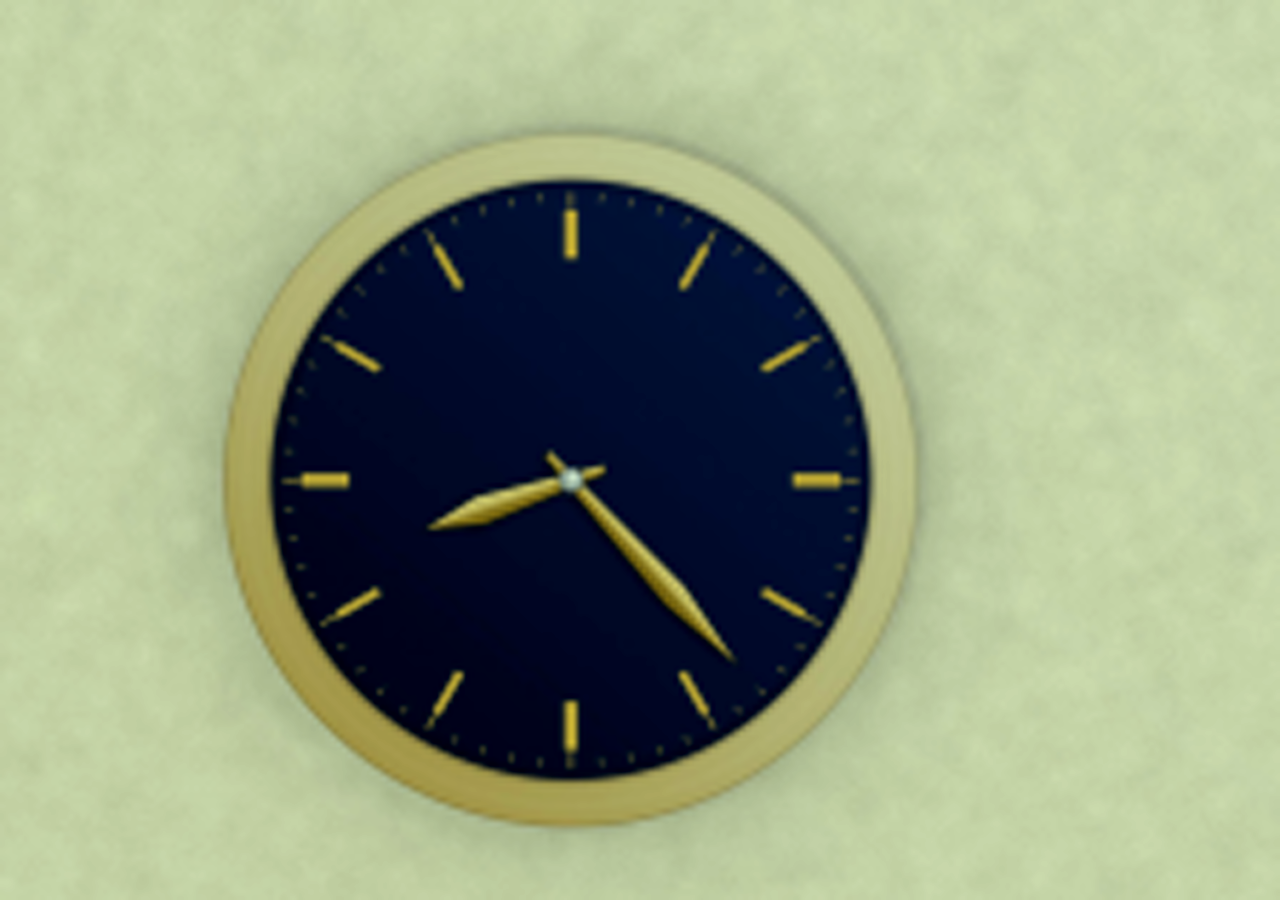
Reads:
8,23
